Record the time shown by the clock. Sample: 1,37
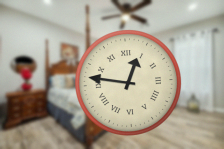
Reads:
12,47
